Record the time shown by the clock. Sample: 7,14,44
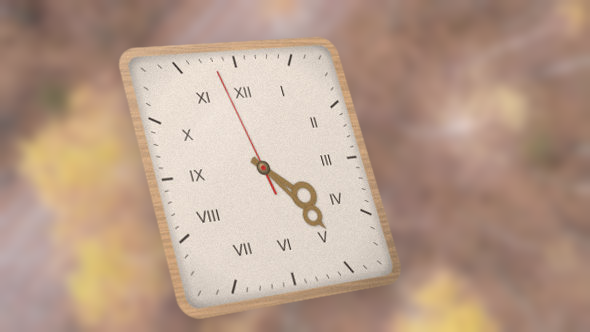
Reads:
4,23,58
